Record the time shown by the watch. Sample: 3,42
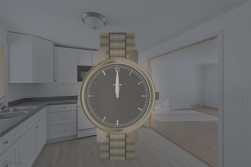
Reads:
12,00
